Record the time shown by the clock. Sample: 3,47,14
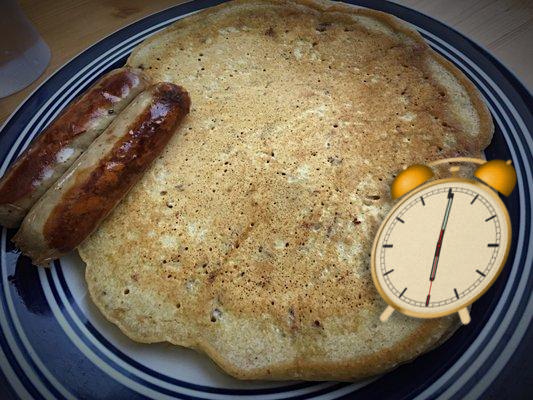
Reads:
6,00,30
